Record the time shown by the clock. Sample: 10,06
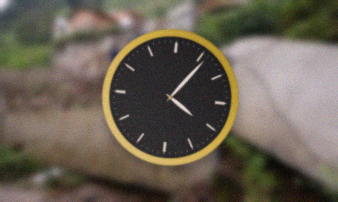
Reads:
4,06
